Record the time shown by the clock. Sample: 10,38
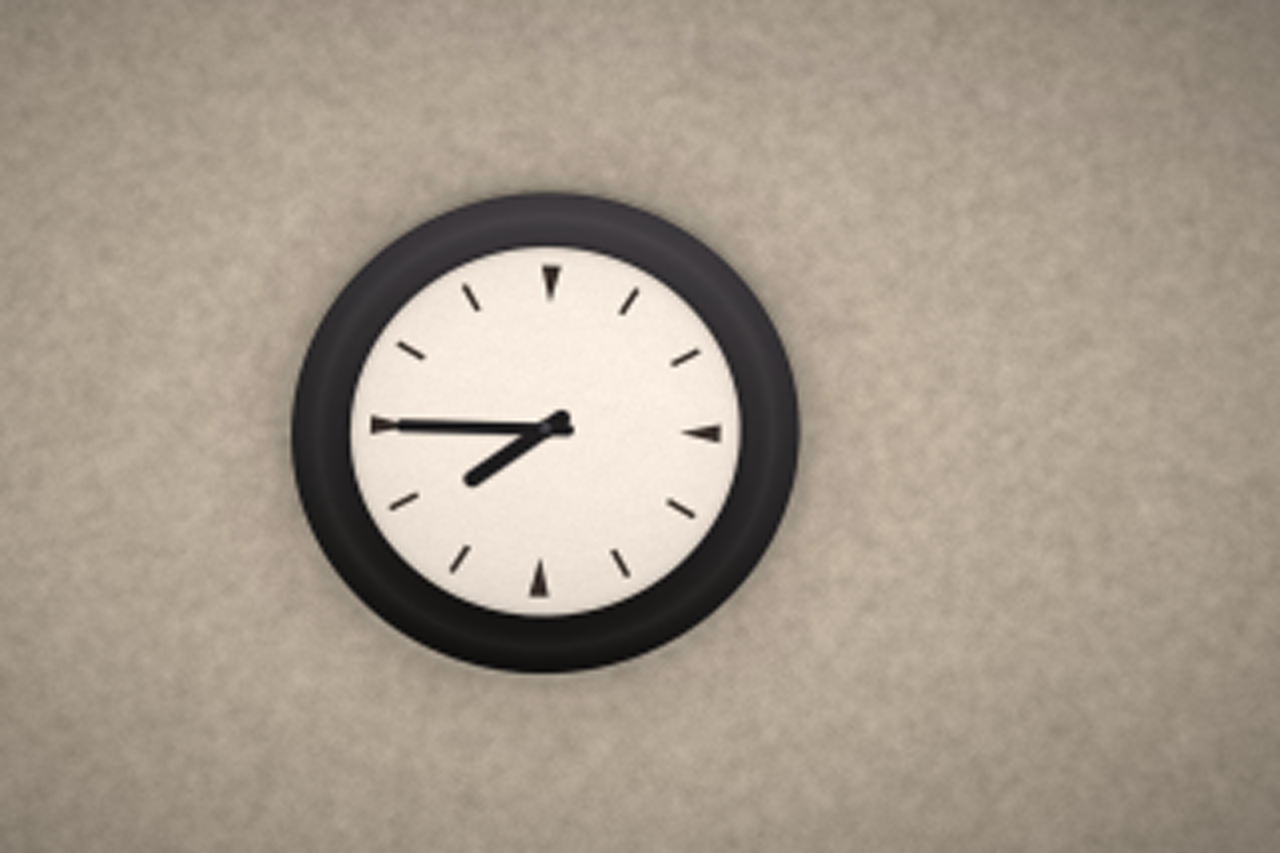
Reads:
7,45
